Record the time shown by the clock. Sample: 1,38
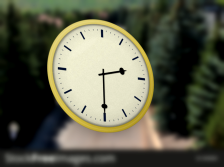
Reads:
2,30
